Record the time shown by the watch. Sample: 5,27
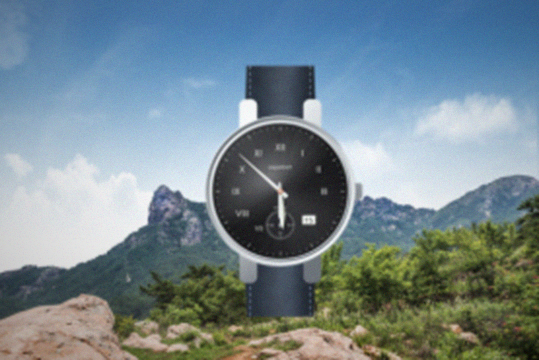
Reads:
5,52
